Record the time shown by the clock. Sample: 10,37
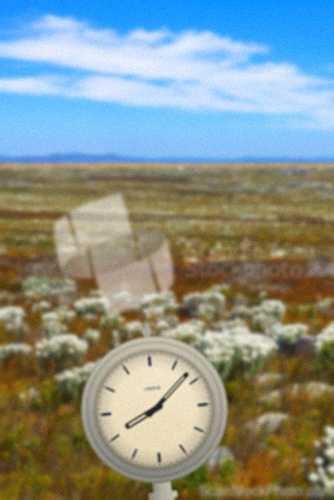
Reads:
8,08
